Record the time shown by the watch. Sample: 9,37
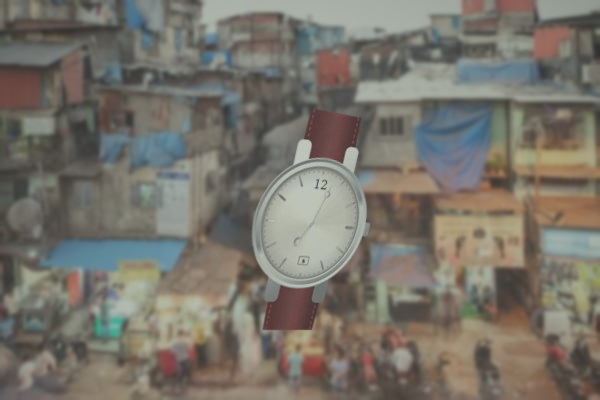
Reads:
7,03
